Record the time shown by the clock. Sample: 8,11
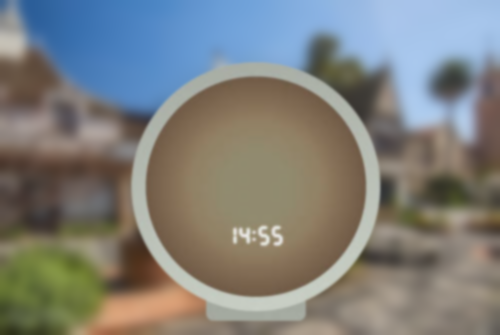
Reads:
14,55
